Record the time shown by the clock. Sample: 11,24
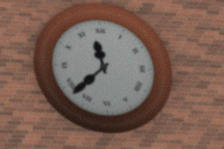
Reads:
11,38
